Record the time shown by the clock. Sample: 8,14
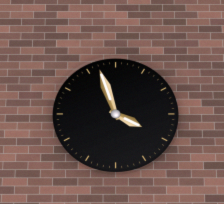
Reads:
3,57
